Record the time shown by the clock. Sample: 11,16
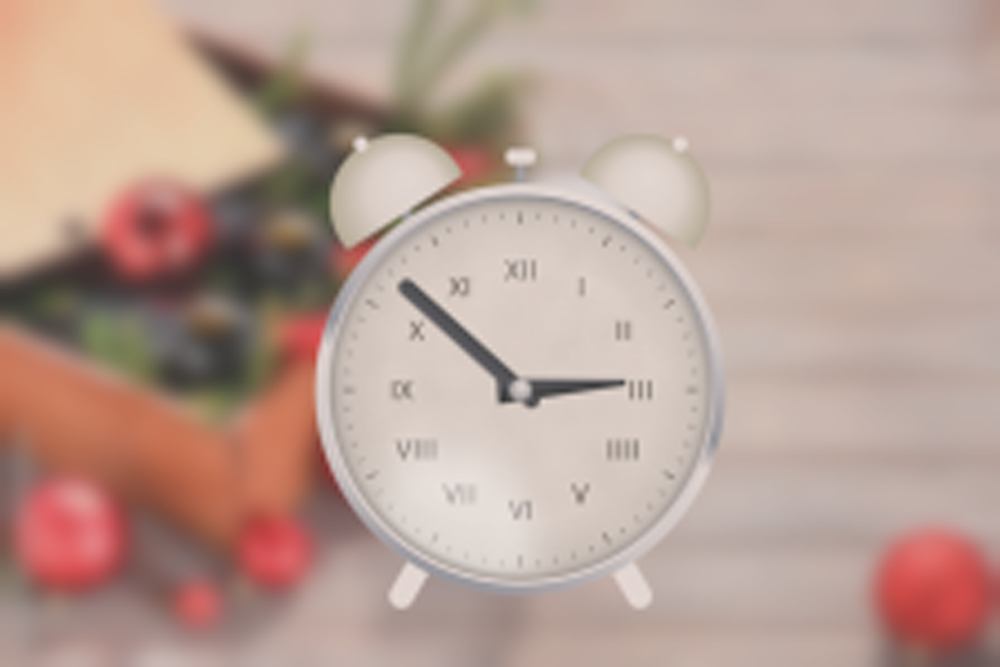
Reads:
2,52
